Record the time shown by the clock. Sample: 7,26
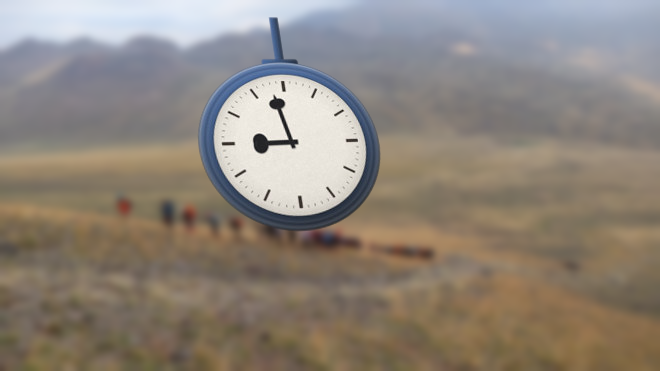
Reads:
8,58
